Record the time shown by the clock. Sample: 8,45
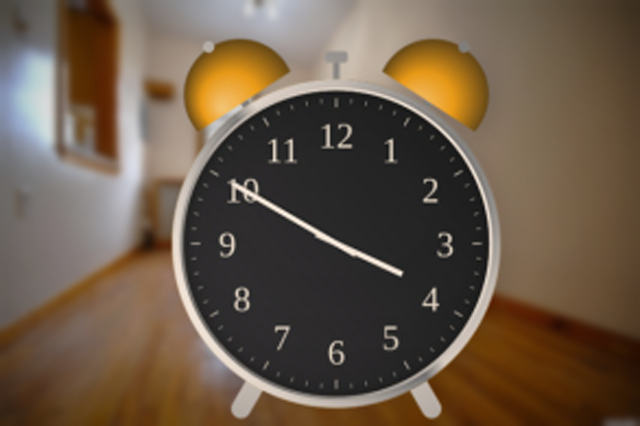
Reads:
3,50
